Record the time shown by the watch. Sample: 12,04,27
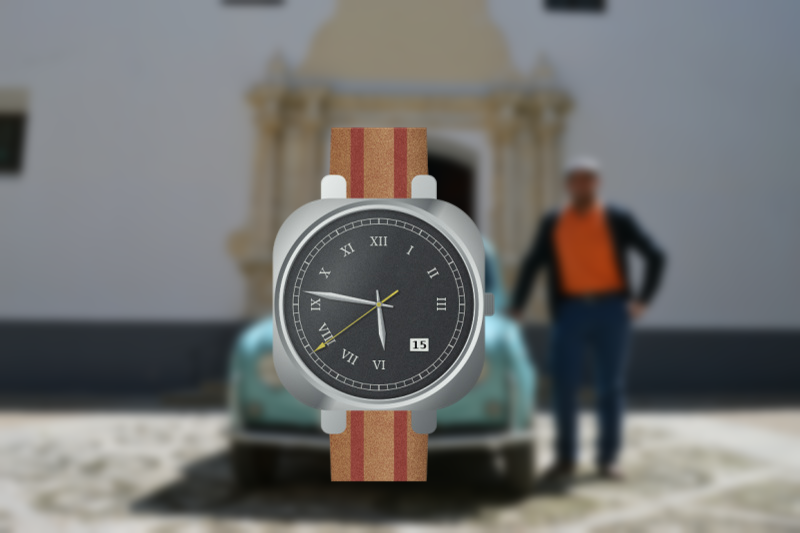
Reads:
5,46,39
